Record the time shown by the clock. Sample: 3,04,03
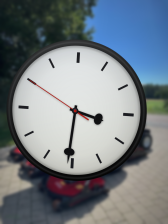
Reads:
3,30,50
